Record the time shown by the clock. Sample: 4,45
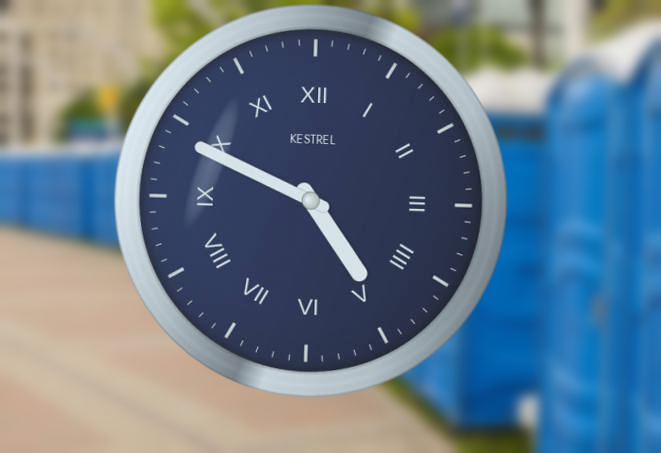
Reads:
4,49
